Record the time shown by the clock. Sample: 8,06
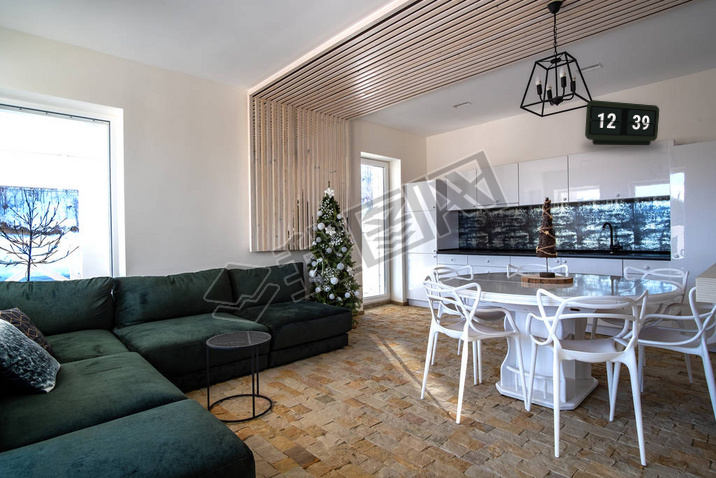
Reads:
12,39
